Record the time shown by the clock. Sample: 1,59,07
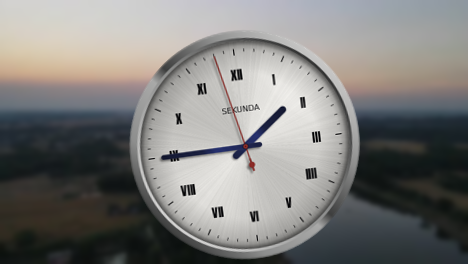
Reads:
1,44,58
